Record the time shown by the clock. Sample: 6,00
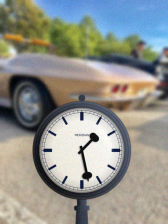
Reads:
1,28
